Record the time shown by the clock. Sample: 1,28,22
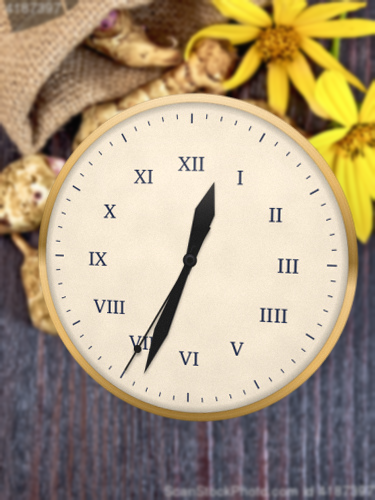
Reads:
12,33,35
